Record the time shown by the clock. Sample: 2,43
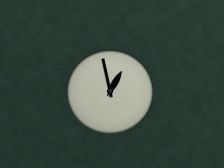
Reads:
12,58
